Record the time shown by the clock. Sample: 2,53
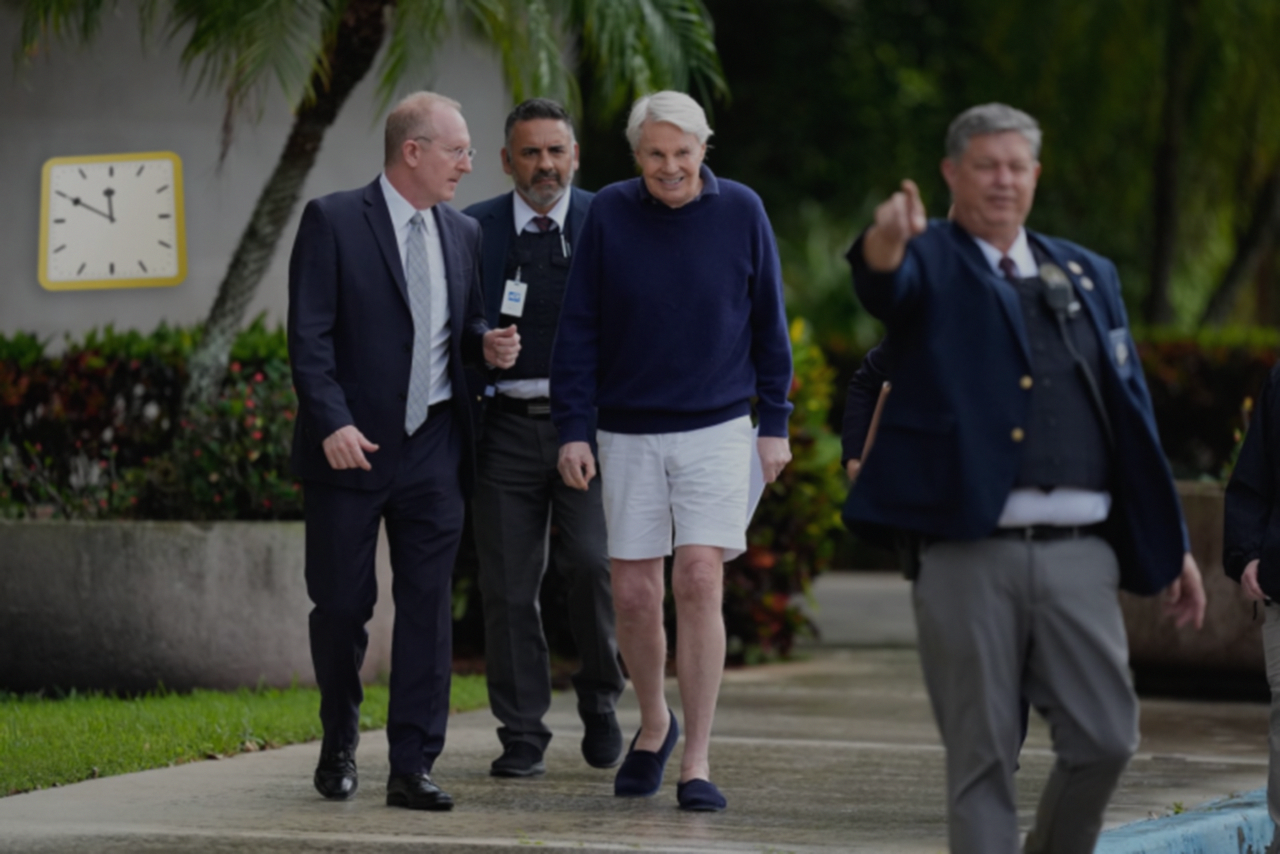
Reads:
11,50
